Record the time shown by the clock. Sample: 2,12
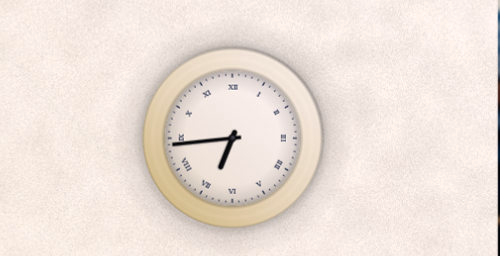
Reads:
6,44
